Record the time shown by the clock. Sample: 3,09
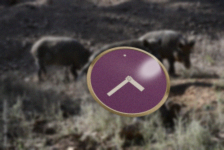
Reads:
4,39
